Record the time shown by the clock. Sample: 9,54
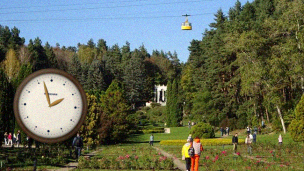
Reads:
1,57
